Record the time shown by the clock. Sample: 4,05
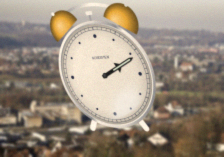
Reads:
2,11
